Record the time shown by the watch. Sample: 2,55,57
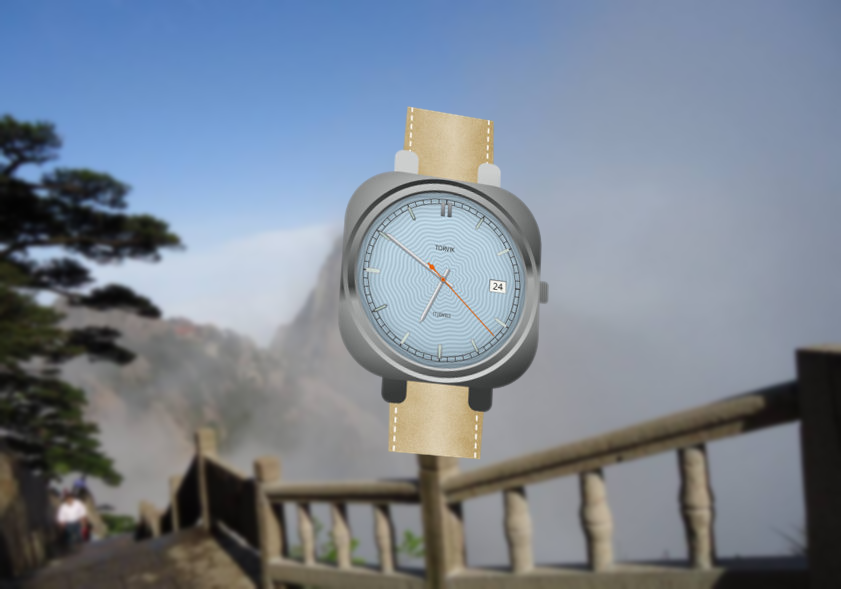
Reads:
6,50,22
